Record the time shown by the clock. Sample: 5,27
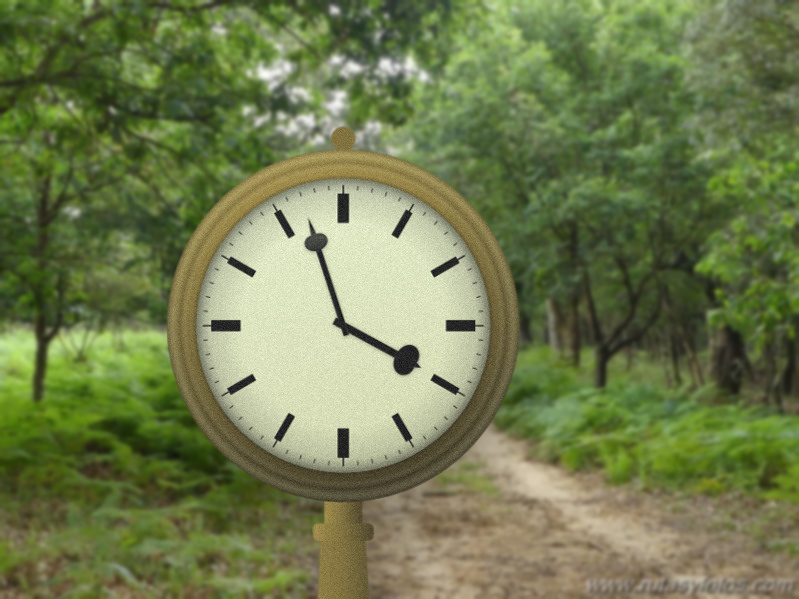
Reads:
3,57
